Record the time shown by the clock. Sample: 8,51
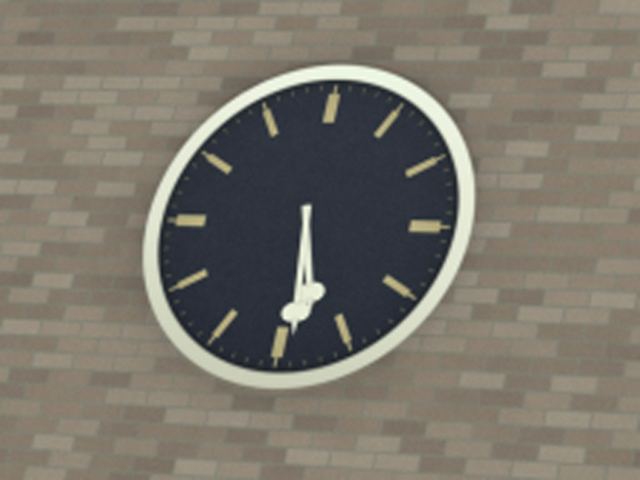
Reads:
5,29
